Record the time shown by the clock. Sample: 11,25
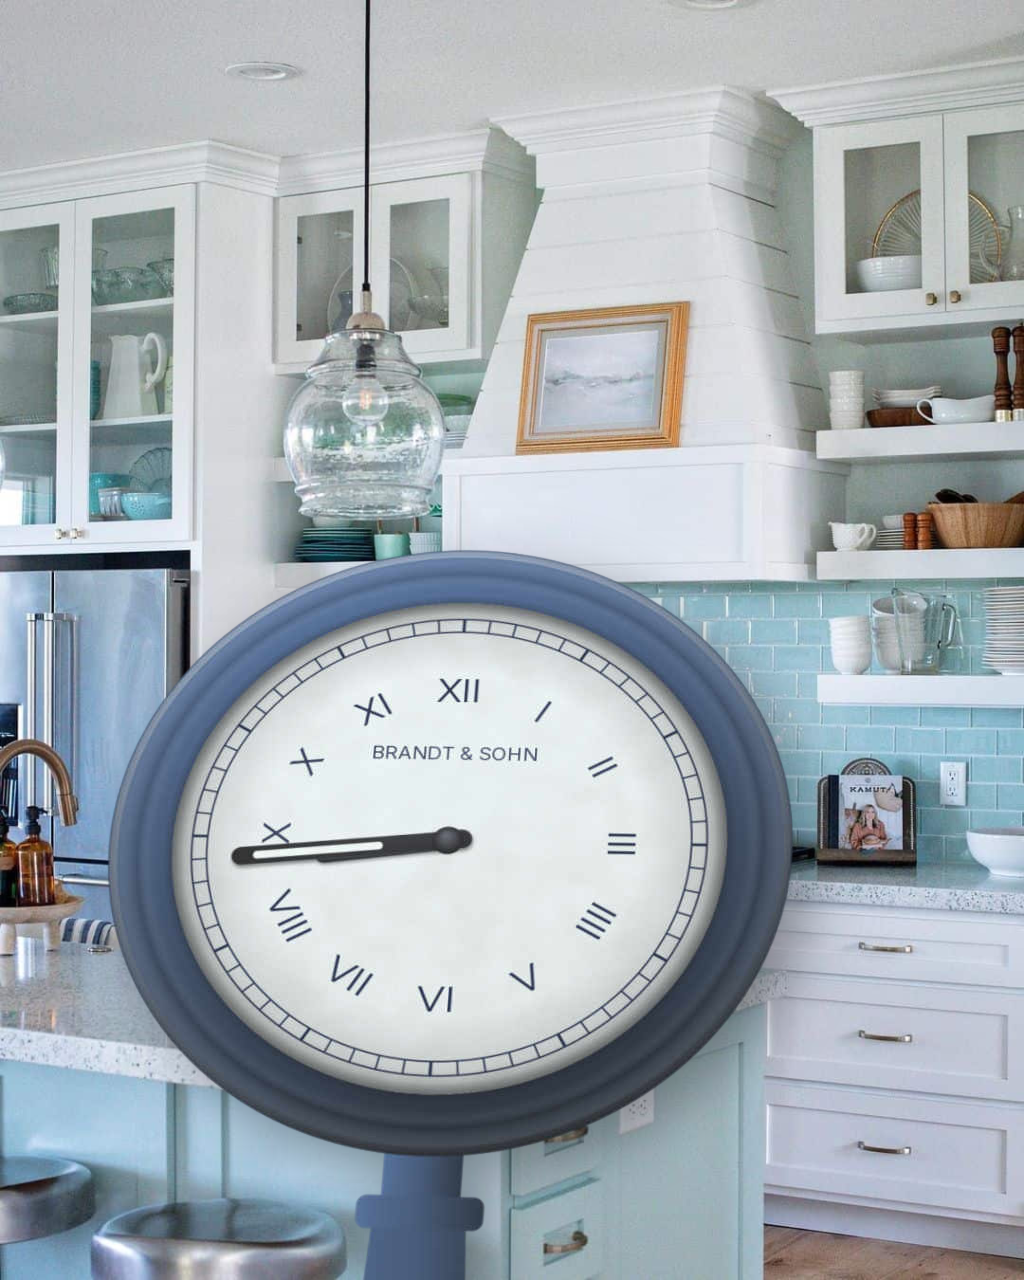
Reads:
8,44
